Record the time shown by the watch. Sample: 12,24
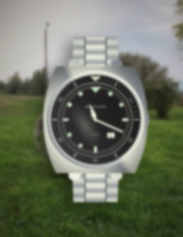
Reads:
11,19
